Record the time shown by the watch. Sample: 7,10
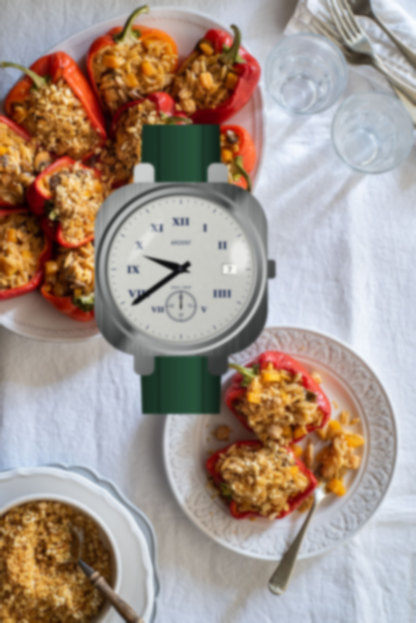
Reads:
9,39
